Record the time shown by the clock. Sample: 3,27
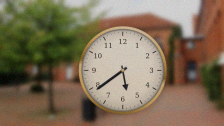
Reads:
5,39
